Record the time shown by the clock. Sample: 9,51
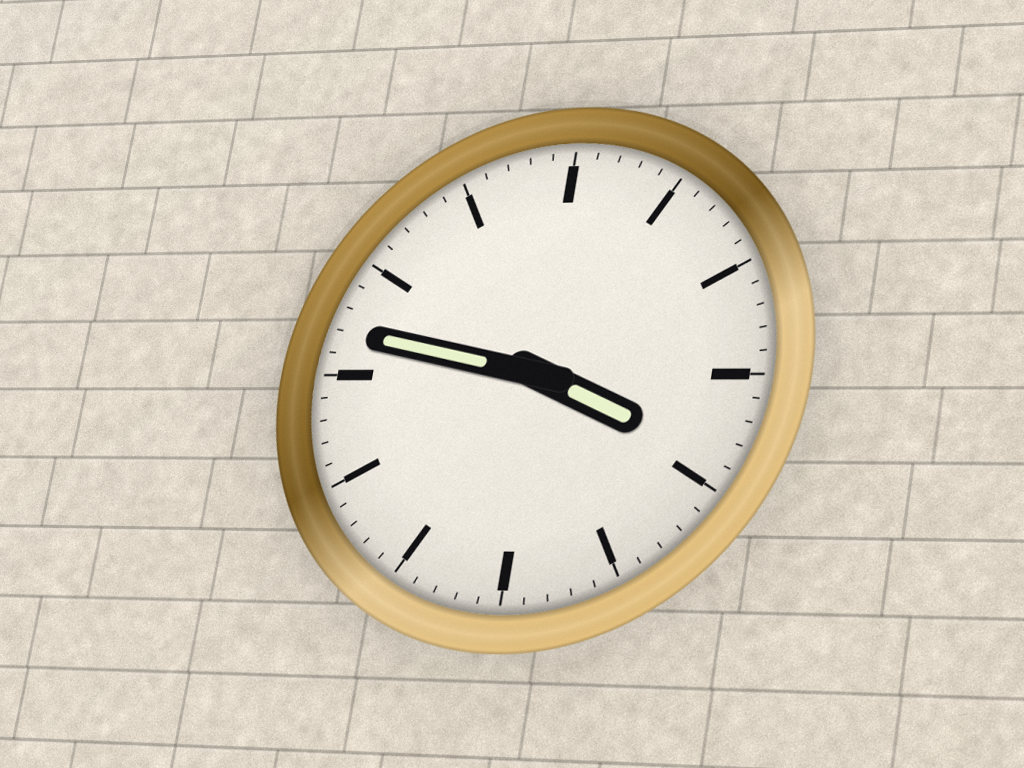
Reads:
3,47
